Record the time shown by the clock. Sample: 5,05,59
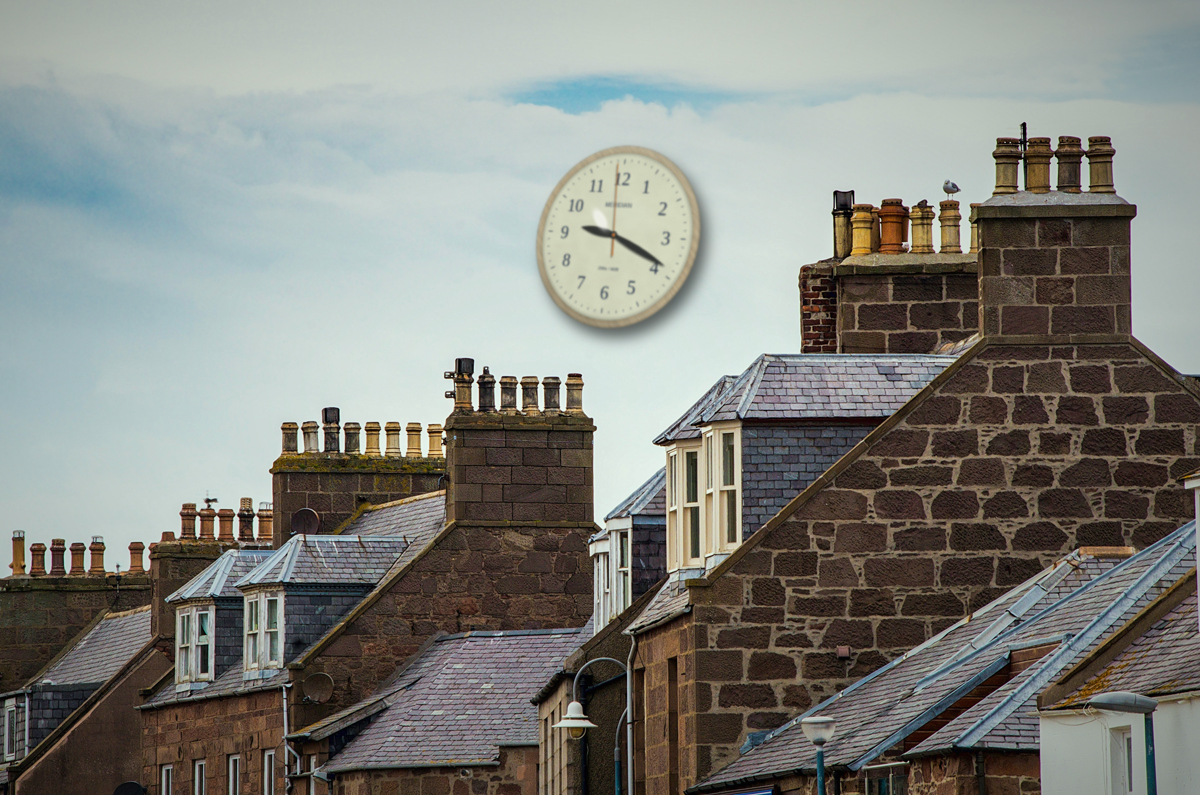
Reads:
9,18,59
